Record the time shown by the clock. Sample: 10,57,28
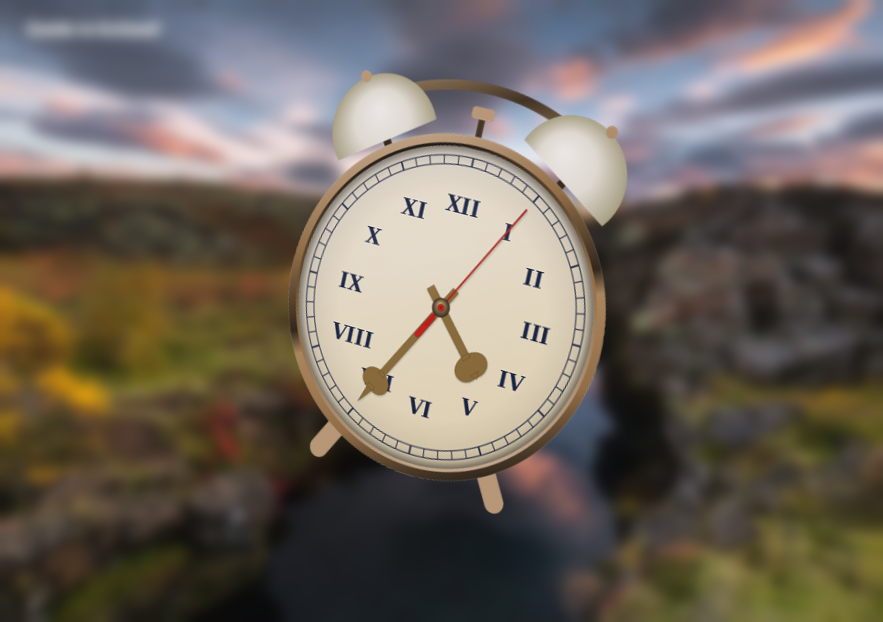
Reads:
4,35,05
